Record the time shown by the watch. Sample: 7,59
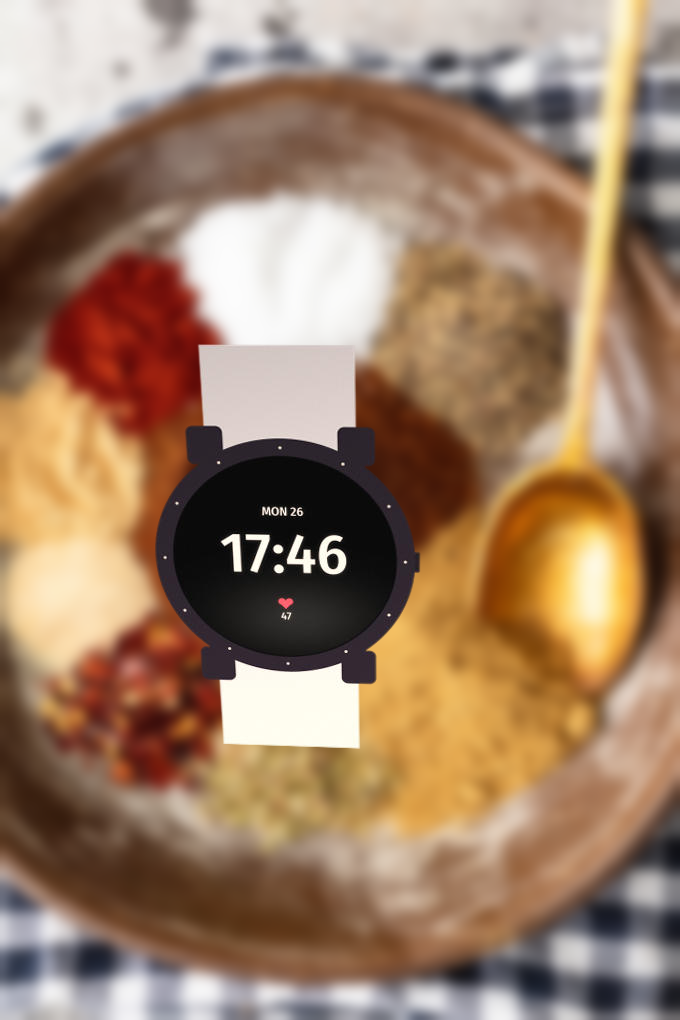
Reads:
17,46
